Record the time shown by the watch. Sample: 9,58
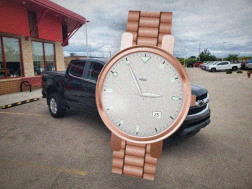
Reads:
2,55
